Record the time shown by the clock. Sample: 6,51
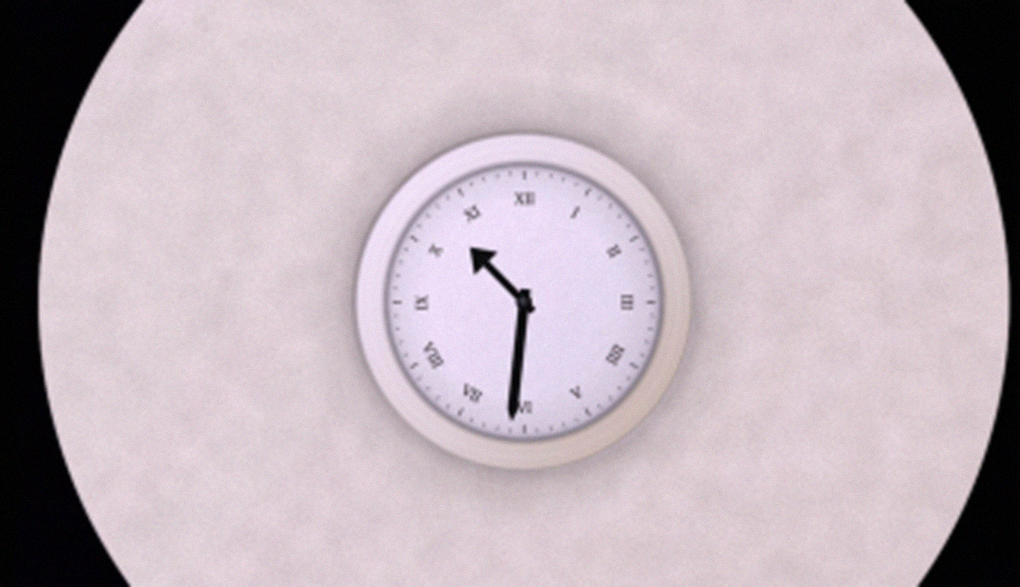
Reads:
10,31
